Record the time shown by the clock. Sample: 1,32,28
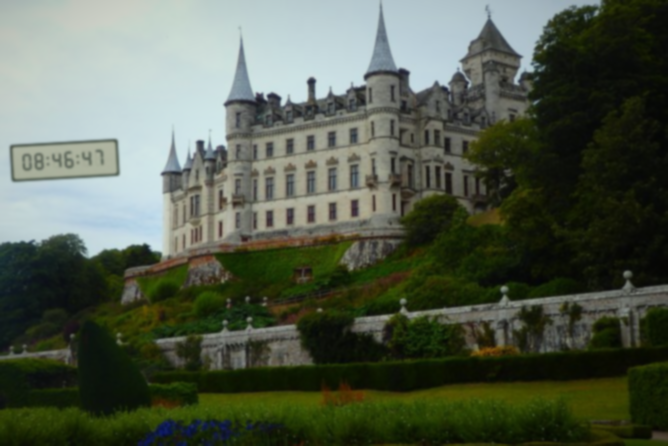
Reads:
8,46,47
